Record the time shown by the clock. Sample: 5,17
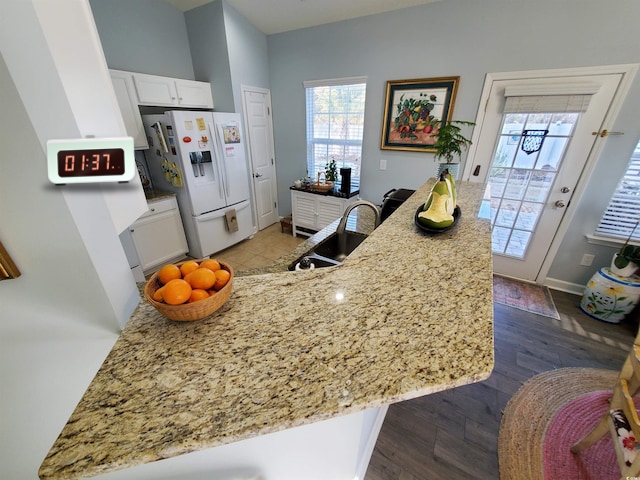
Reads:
1,37
